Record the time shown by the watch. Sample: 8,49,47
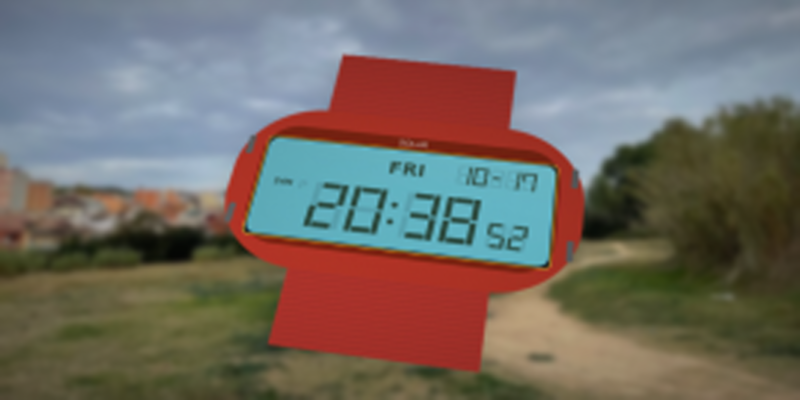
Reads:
20,38,52
